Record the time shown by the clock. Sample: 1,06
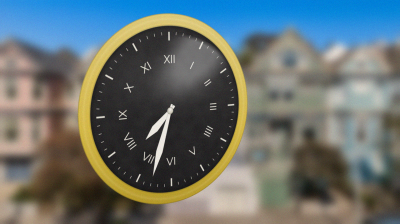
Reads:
7,33
